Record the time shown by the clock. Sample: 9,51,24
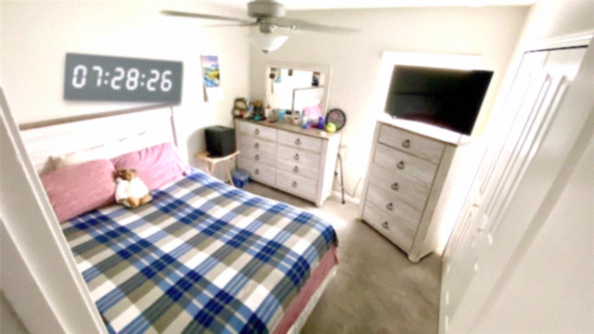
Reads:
7,28,26
